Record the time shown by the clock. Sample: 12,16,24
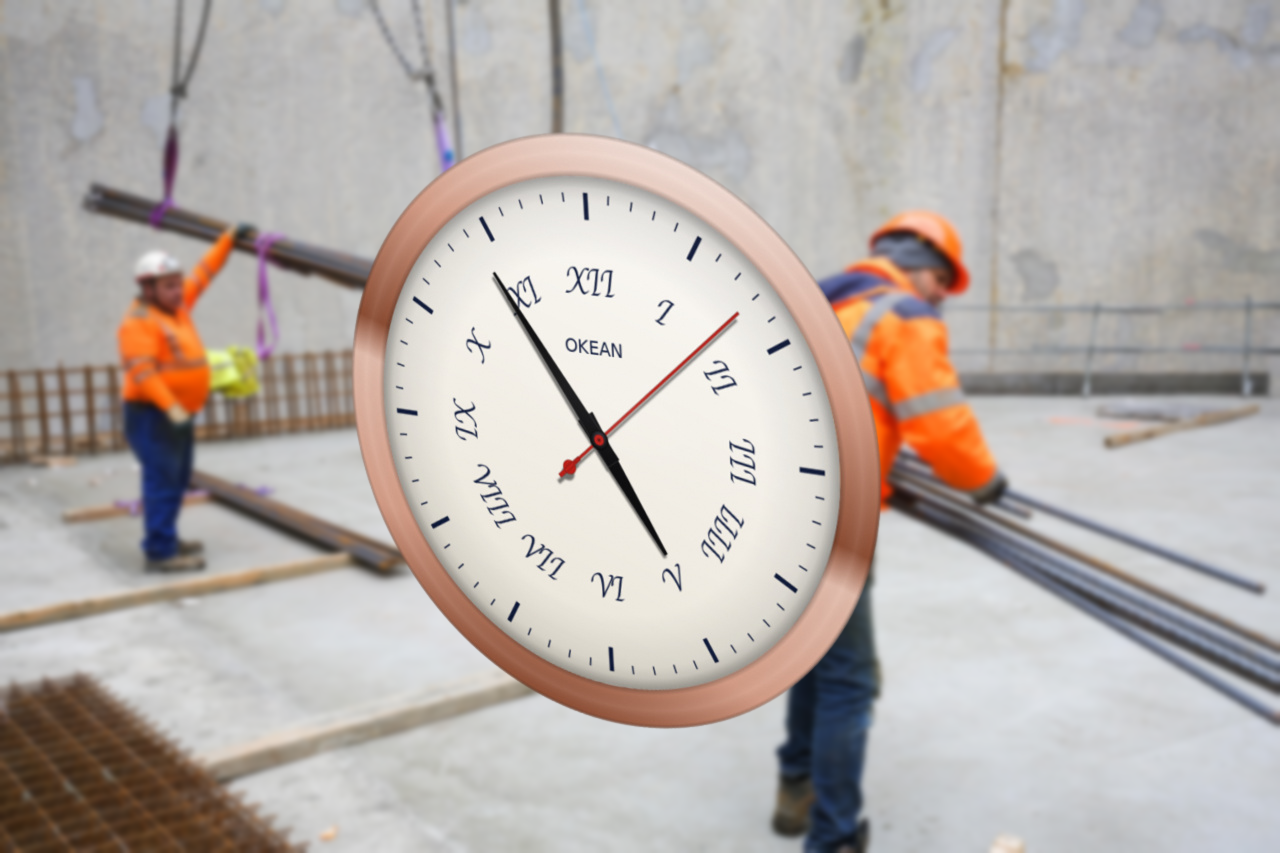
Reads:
4,54,08
